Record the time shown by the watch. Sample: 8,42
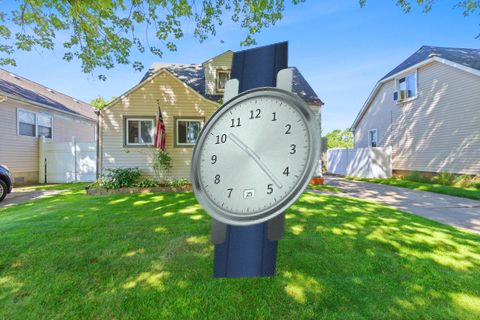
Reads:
10,23
